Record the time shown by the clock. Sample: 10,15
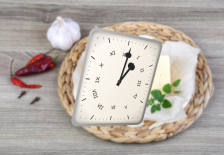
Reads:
1,01
